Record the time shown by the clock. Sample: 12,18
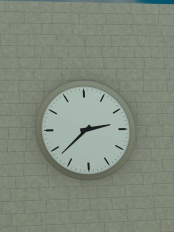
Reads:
2,38
